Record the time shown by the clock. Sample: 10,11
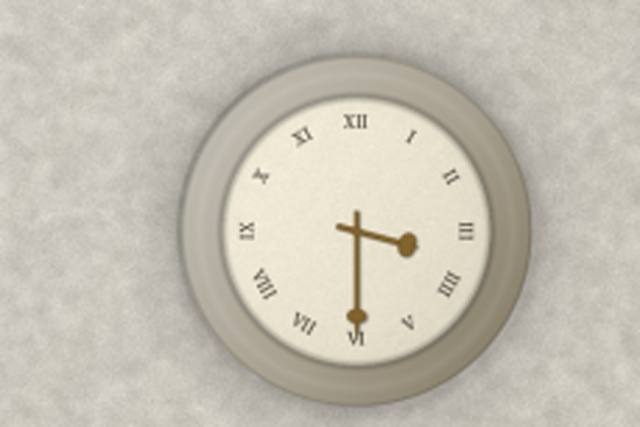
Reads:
3,30
